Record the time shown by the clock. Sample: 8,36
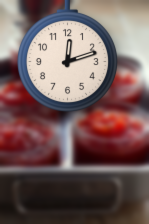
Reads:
12,12
